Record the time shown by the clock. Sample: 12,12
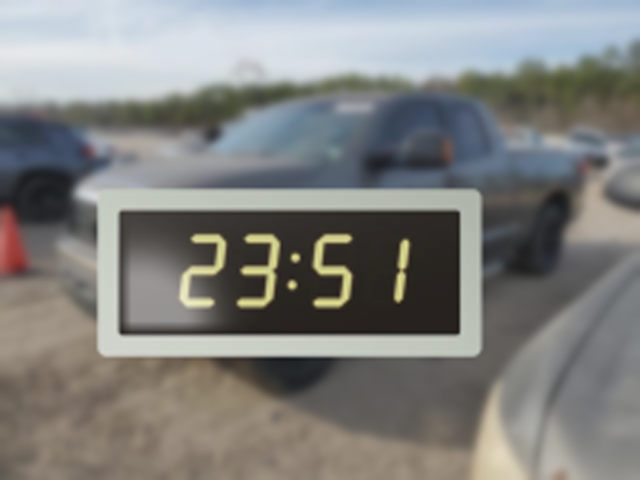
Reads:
23,51
